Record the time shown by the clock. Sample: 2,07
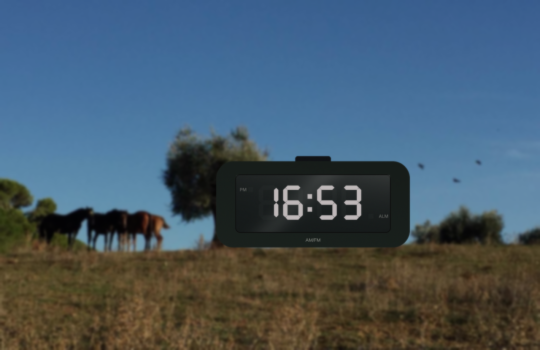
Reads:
16,53
